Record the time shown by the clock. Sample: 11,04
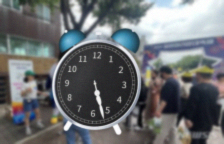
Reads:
5,27
